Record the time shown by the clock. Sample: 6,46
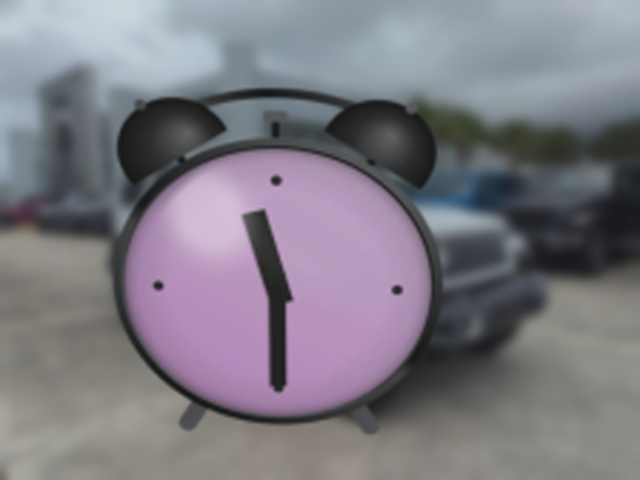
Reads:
11,30
